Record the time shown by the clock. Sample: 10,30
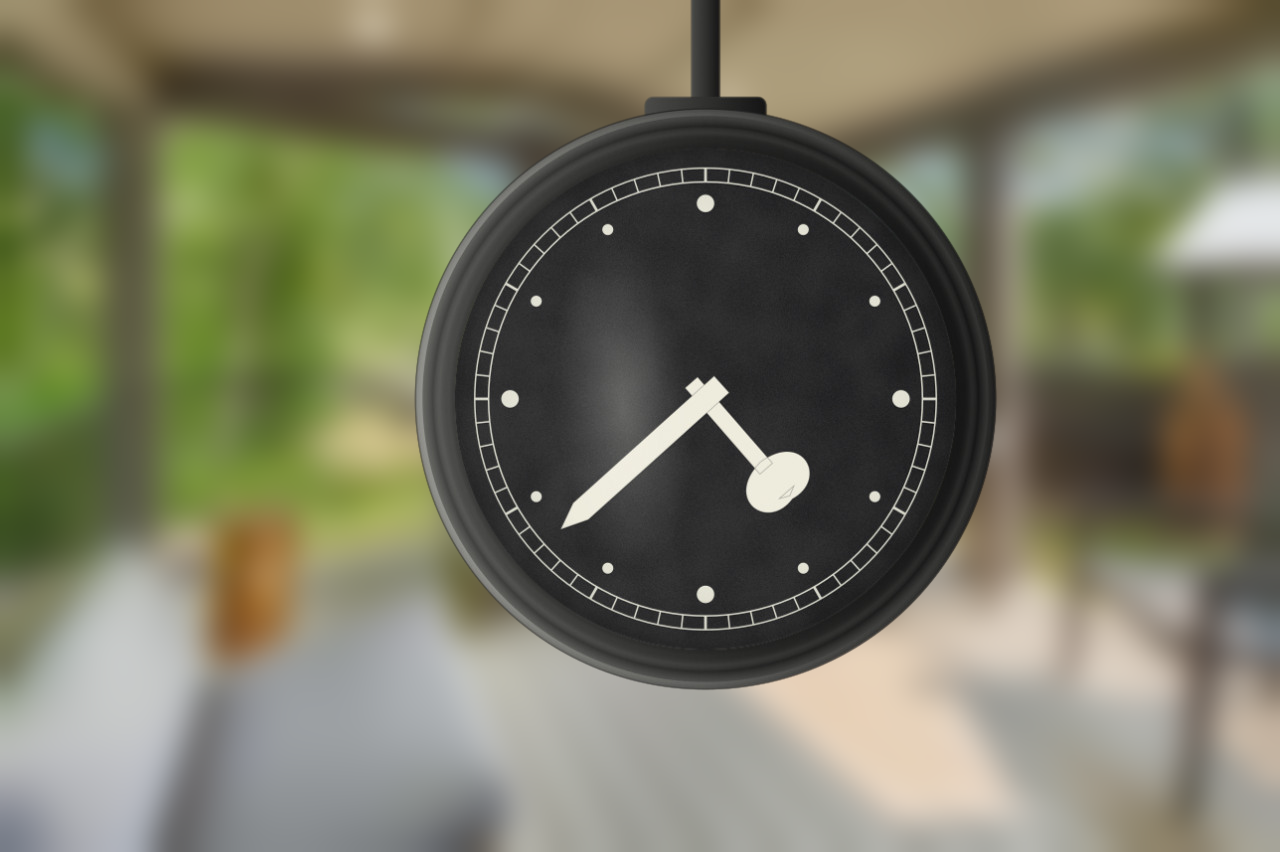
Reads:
4,38
